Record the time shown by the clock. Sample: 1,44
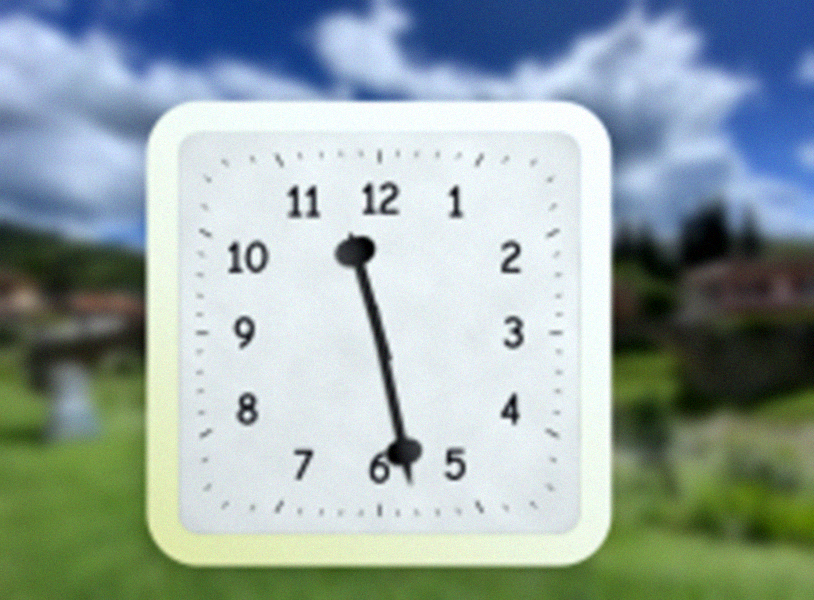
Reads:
11,28
